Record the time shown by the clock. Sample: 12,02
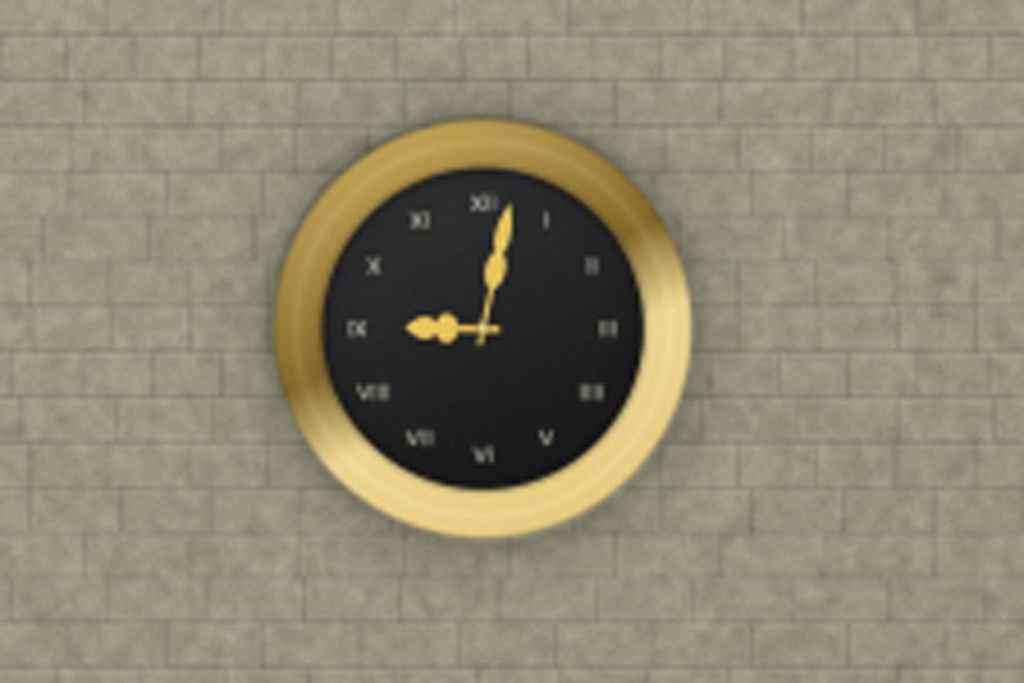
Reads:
9,02
